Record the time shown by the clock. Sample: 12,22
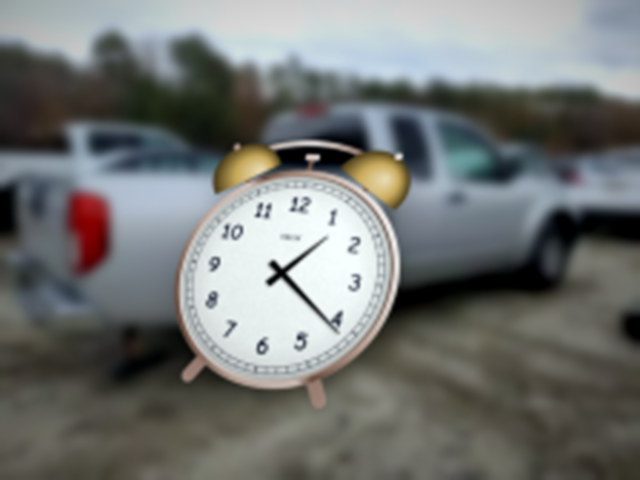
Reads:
1,21
